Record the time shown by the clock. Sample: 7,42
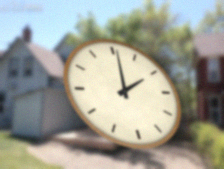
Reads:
2,01
